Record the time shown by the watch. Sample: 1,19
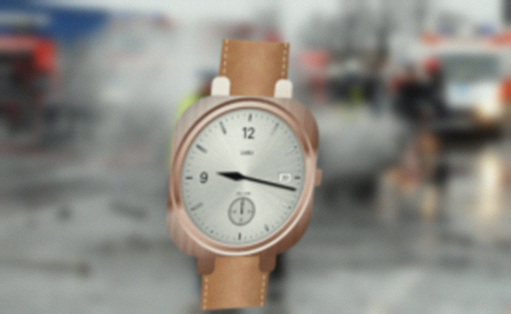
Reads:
9,17
